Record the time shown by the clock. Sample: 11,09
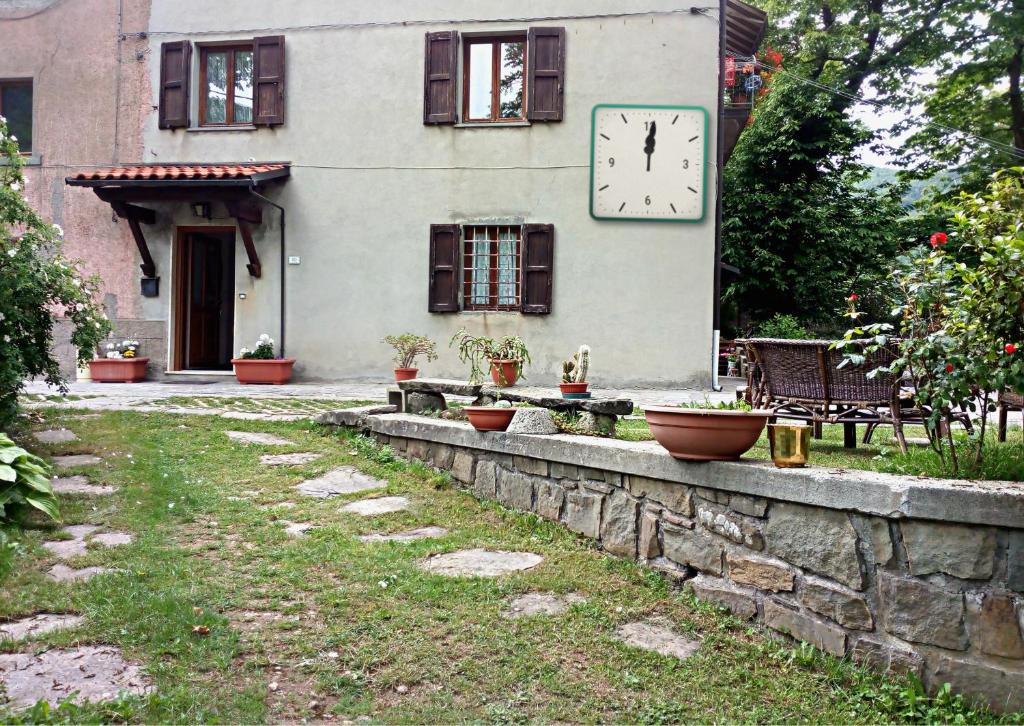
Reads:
12,01
